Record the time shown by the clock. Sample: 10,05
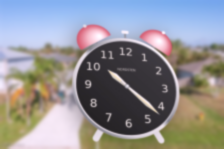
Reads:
10,22
